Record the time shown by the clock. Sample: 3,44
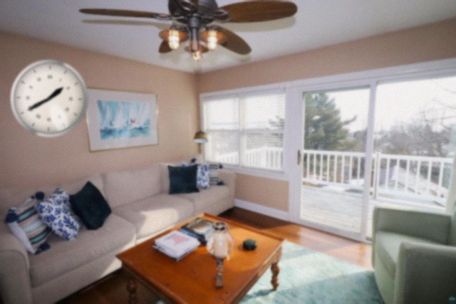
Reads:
1,40
